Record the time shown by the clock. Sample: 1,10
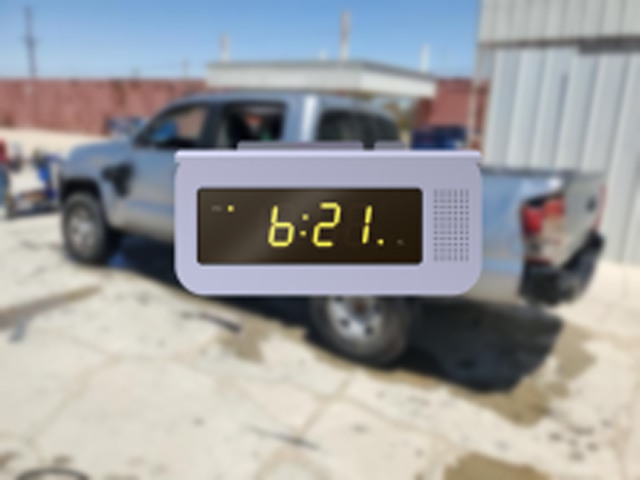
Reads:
6,21
